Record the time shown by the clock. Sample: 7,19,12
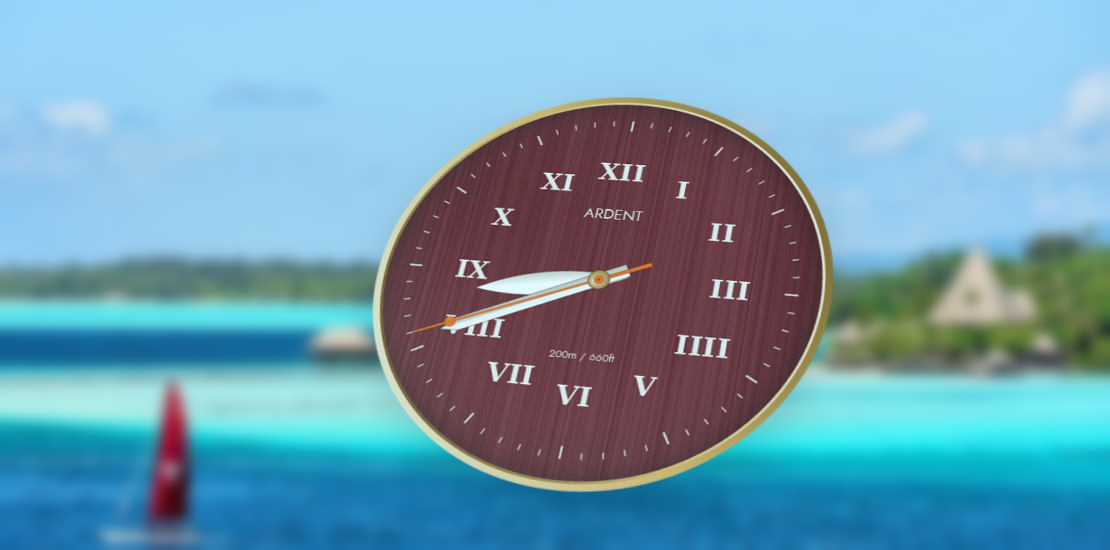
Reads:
8,40,41
